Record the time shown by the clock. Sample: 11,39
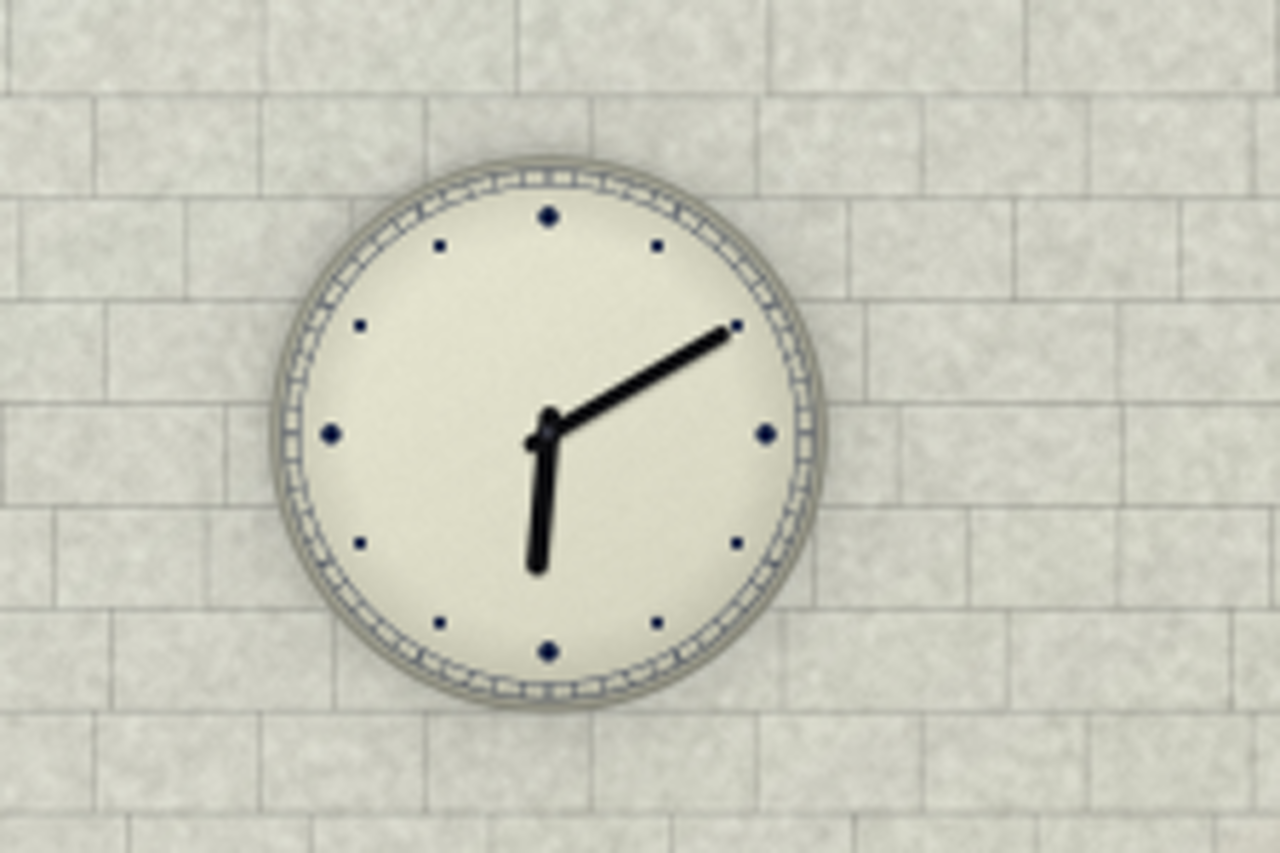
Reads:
6,10
